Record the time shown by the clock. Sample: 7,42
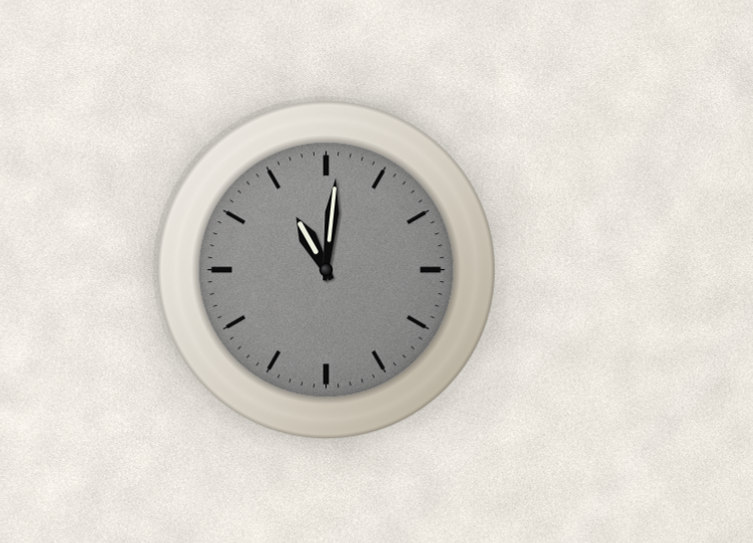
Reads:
11,01
